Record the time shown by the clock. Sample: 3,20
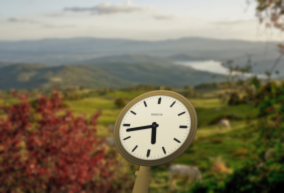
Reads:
5,43
